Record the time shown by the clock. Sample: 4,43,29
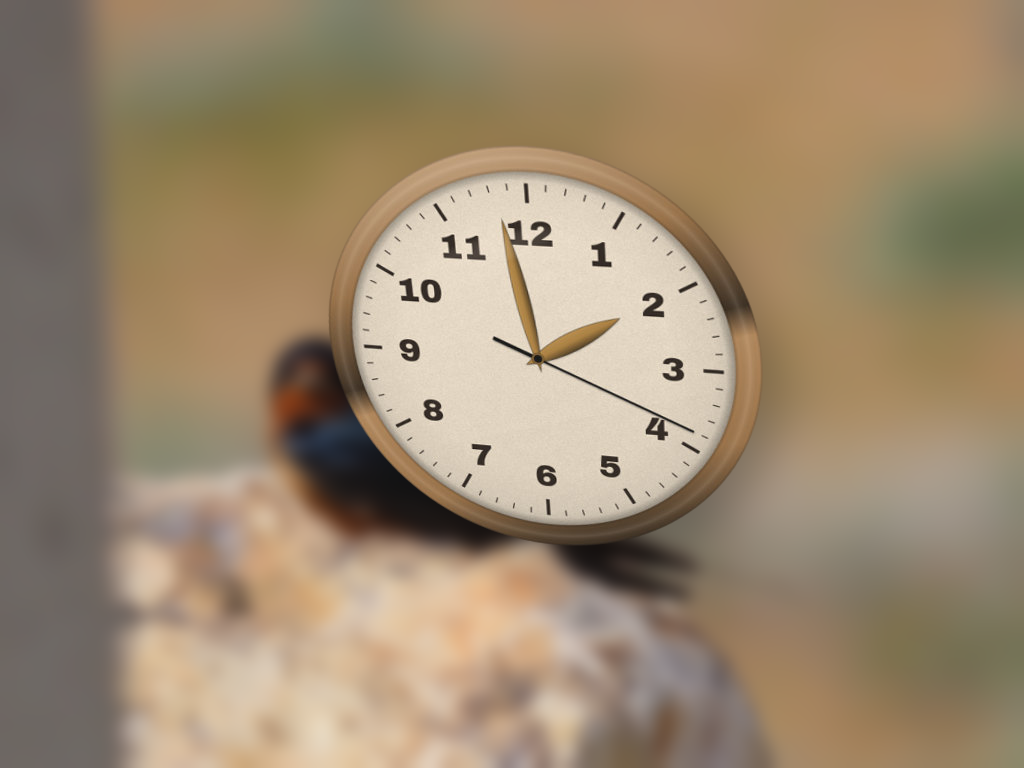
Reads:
1,58,19
